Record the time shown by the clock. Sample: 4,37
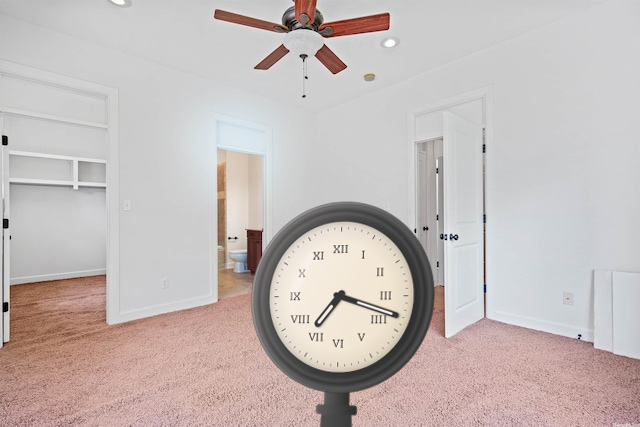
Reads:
7,18
